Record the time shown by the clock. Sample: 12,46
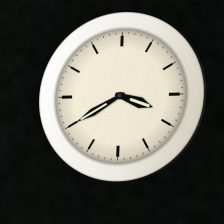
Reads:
3,40
